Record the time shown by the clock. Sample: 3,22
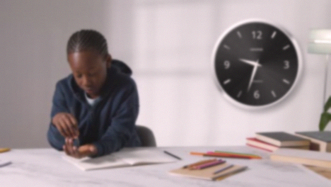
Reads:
9,33
